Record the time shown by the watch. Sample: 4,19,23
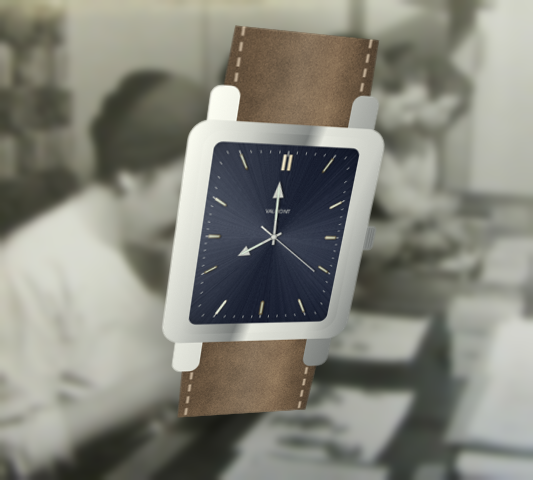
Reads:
7,59,21
